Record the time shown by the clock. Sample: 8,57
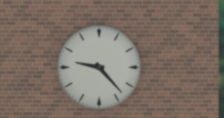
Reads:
9,23
